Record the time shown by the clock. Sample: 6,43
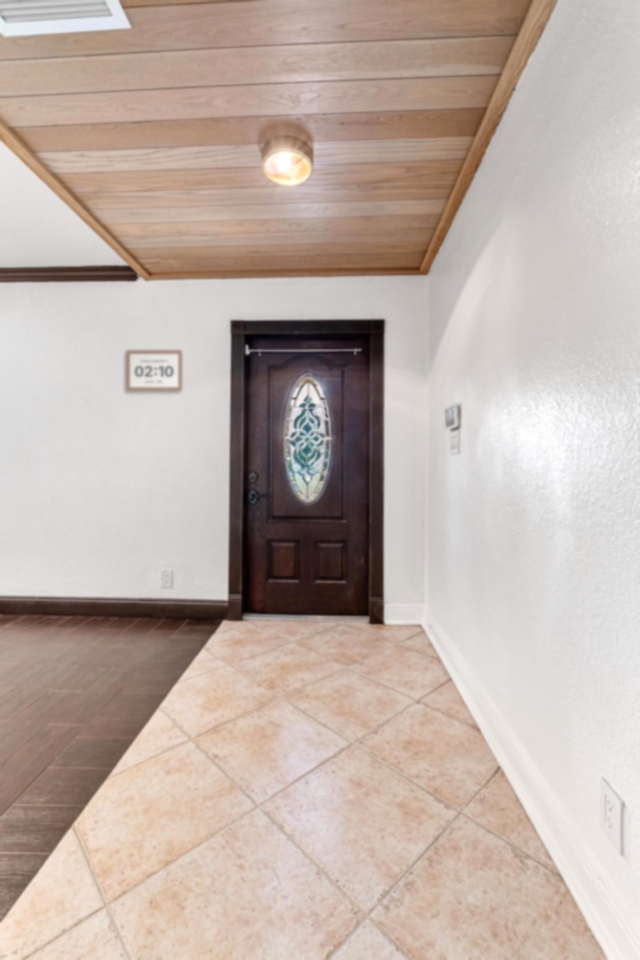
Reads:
2,10
